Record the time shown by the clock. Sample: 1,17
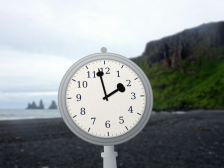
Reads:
1,58
